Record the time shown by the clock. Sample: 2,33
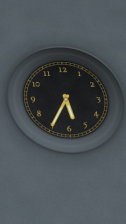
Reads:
5,35
